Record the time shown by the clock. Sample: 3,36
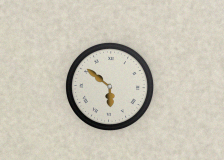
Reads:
5,51
